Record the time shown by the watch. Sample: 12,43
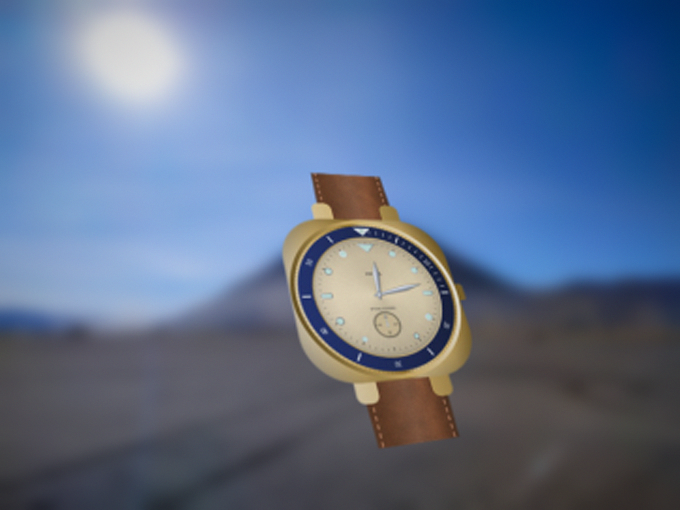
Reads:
12,13
